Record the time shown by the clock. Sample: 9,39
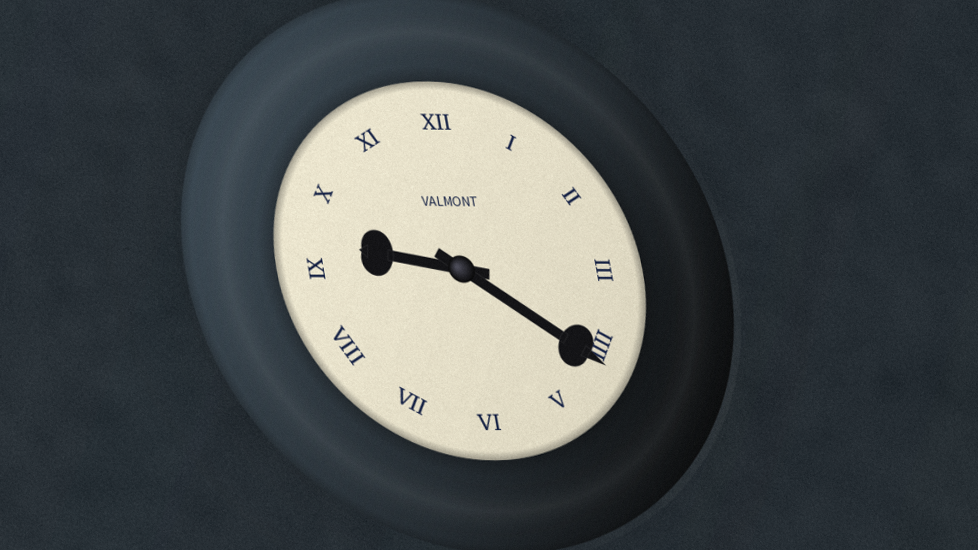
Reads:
9,21
